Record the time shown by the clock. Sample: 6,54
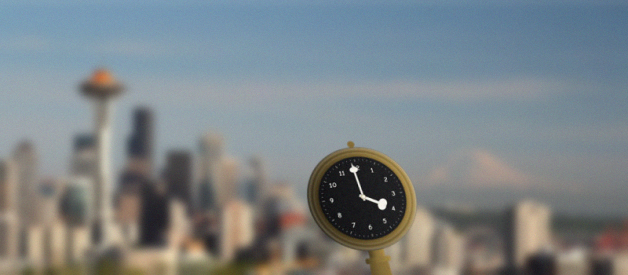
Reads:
3,59
